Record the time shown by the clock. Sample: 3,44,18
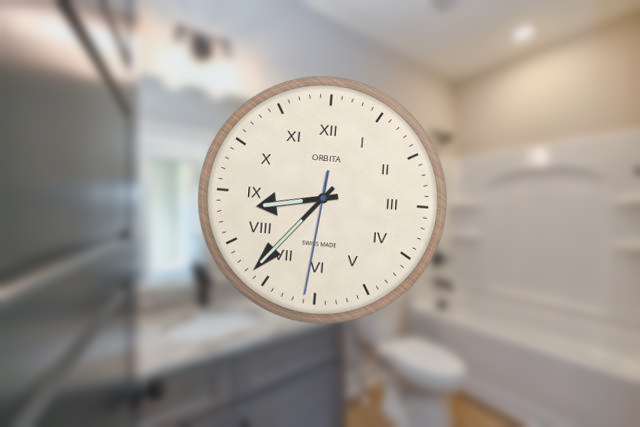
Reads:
8,36,31
